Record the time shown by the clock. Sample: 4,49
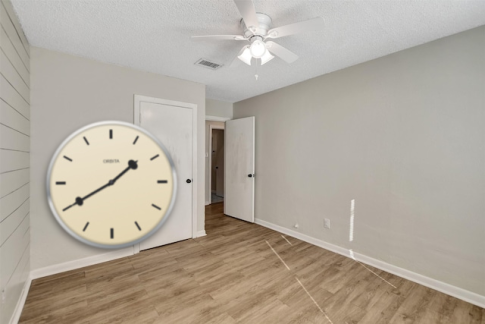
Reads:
1,40
